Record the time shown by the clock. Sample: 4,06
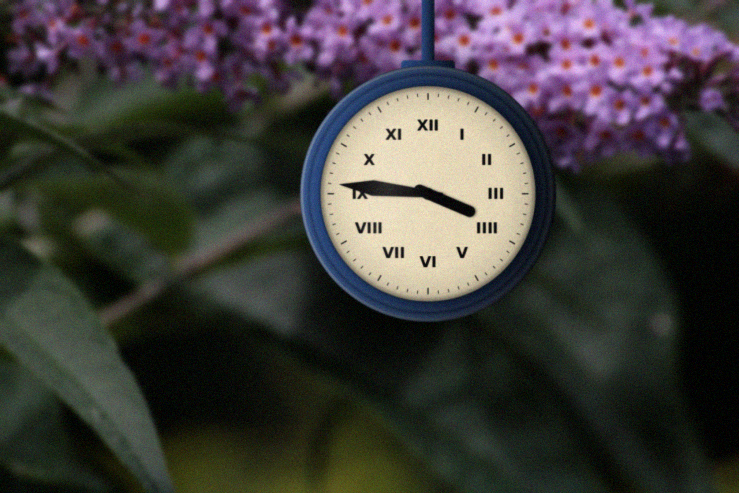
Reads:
3,46
